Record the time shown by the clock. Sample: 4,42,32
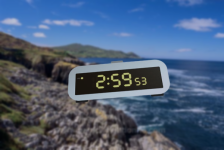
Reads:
2,59,53
